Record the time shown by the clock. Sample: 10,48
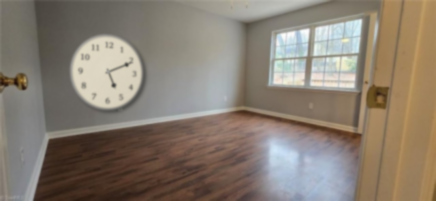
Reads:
5,11
